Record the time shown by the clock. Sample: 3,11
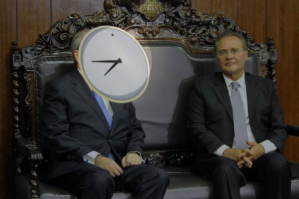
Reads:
7,45
